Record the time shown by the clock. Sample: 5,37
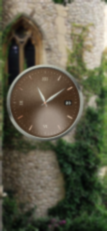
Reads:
11,09
